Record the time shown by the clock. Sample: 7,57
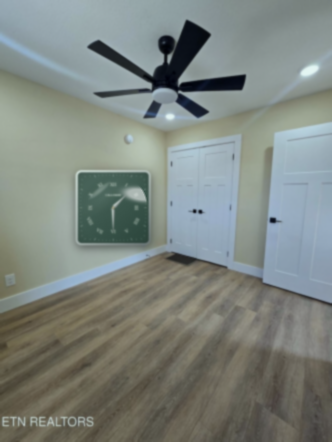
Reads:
1,30
